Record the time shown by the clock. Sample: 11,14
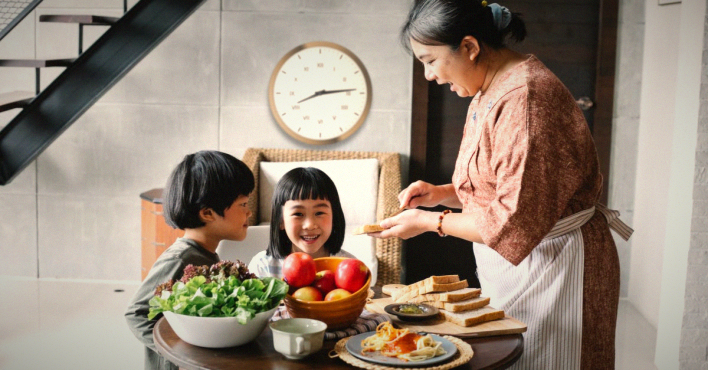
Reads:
8,14
